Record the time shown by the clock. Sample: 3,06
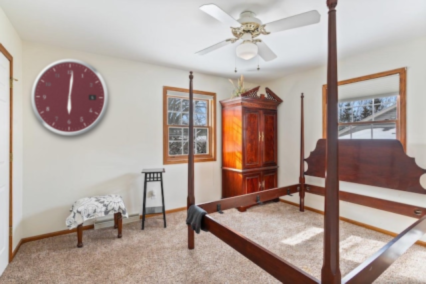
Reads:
6,01
